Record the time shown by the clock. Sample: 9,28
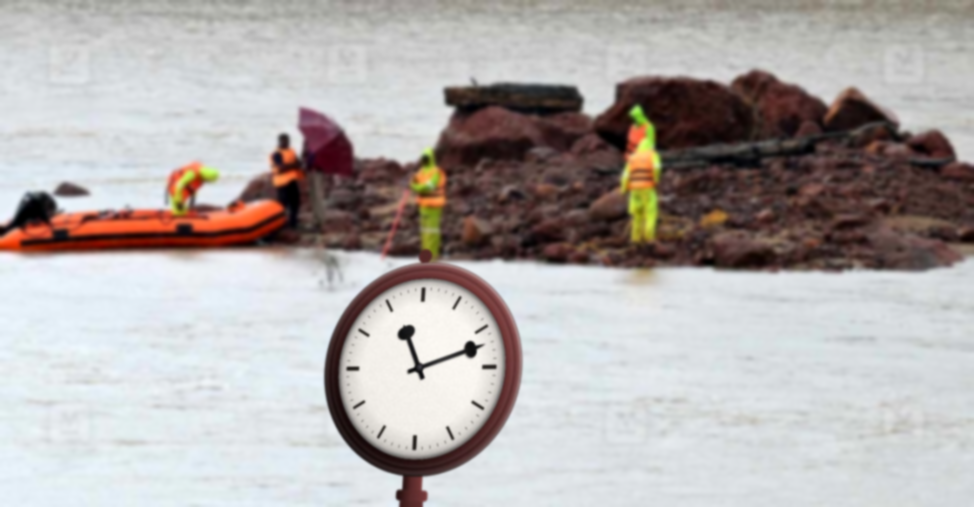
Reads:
11,12
